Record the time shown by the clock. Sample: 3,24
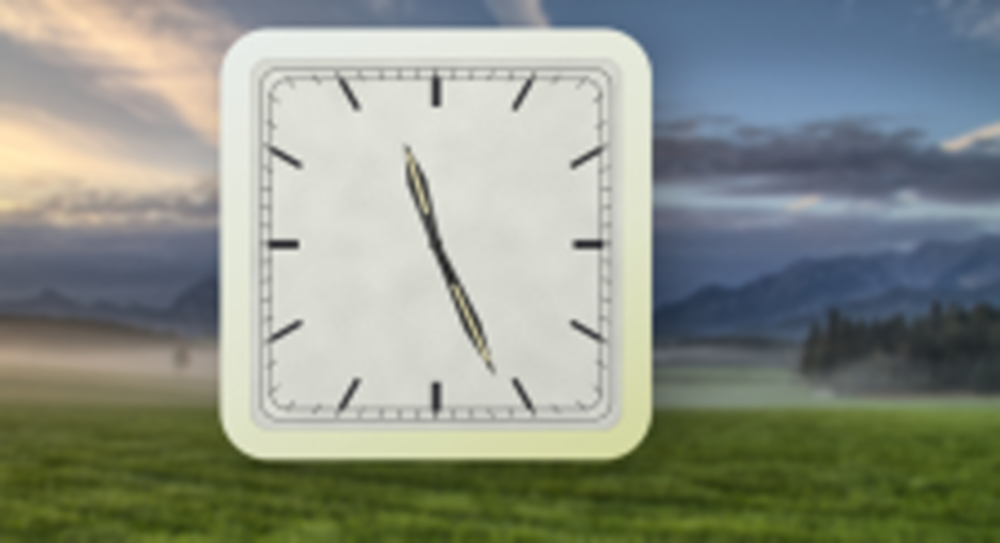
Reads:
11,26
